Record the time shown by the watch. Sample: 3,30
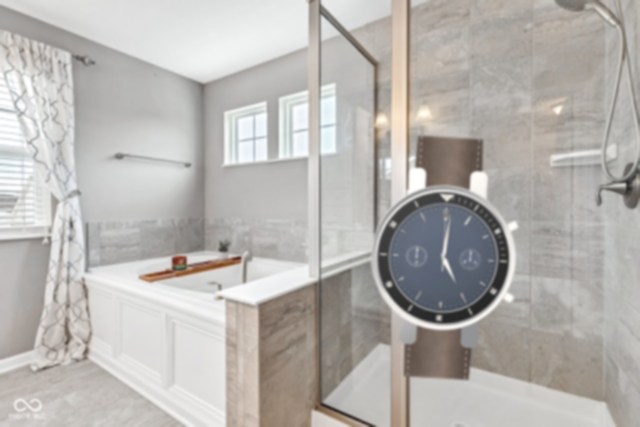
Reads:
5,01
